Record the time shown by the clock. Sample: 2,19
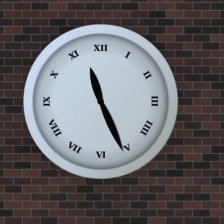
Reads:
11,26
